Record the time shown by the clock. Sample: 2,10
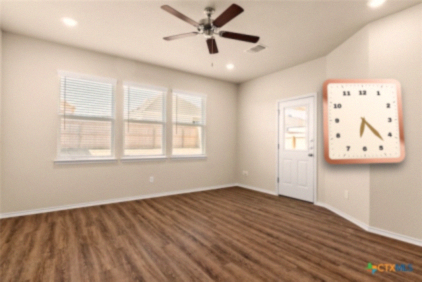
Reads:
6,23
